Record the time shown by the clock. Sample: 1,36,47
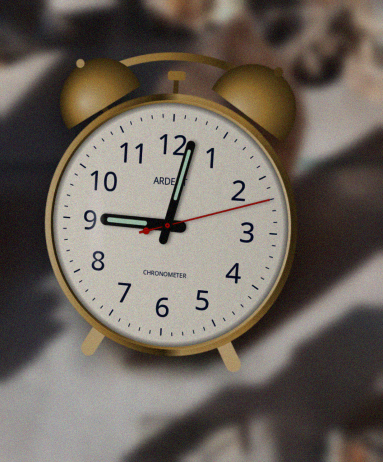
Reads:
9,02,12
